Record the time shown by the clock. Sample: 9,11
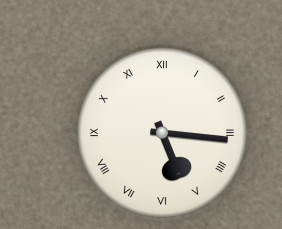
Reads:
5,16
